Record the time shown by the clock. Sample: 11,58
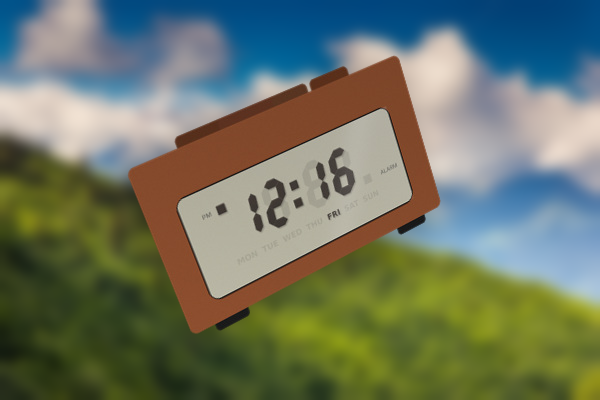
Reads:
12,16
